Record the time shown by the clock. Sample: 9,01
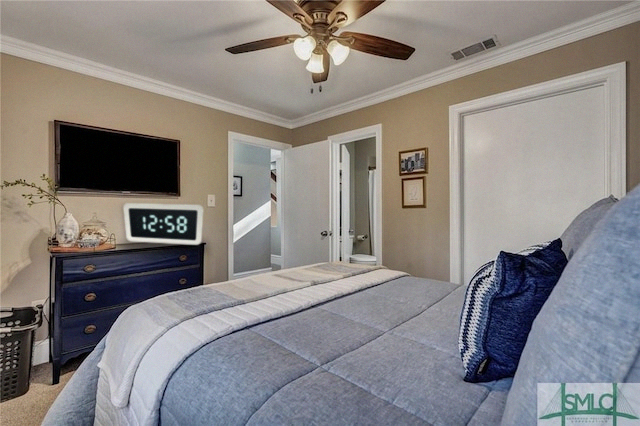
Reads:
12,58
